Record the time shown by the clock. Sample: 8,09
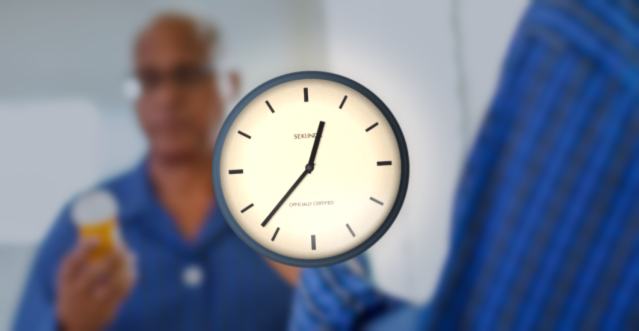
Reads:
12,37
